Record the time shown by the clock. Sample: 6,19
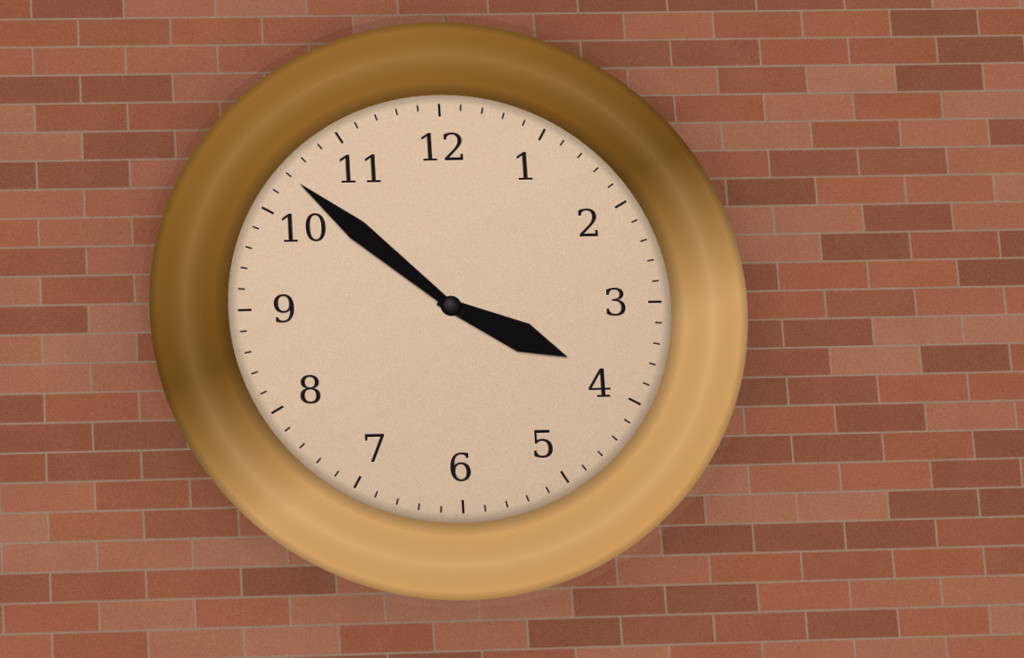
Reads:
3,52
